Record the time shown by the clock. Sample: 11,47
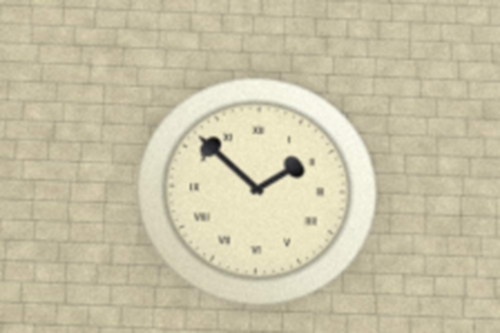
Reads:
1,52
